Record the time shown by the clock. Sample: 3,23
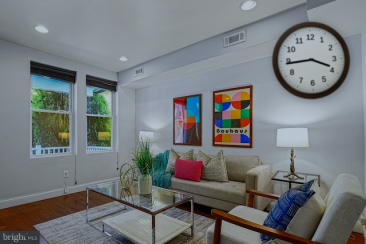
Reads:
3,44
